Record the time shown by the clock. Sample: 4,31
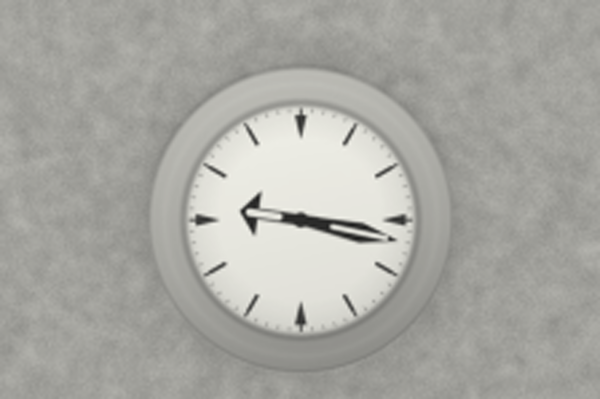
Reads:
9,17
